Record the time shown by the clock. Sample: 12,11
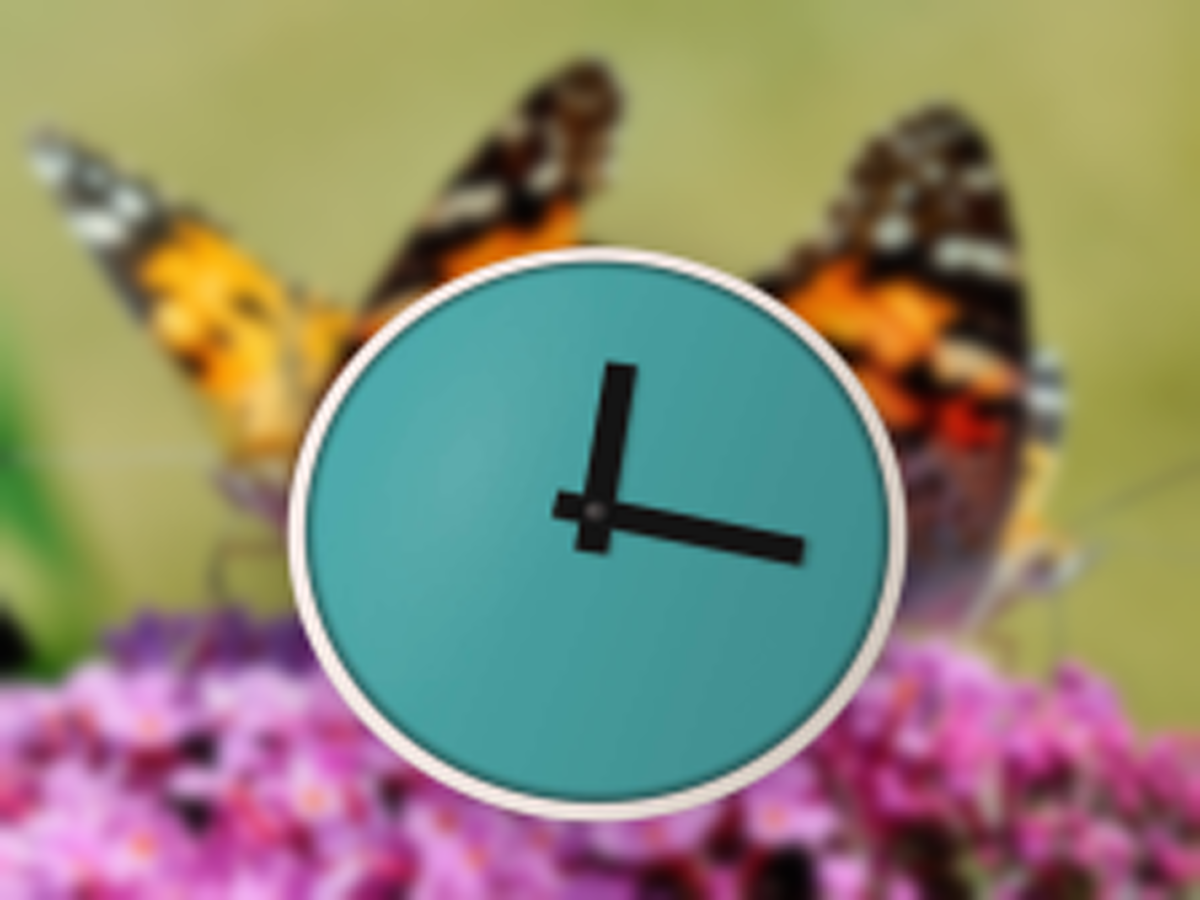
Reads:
12,17
